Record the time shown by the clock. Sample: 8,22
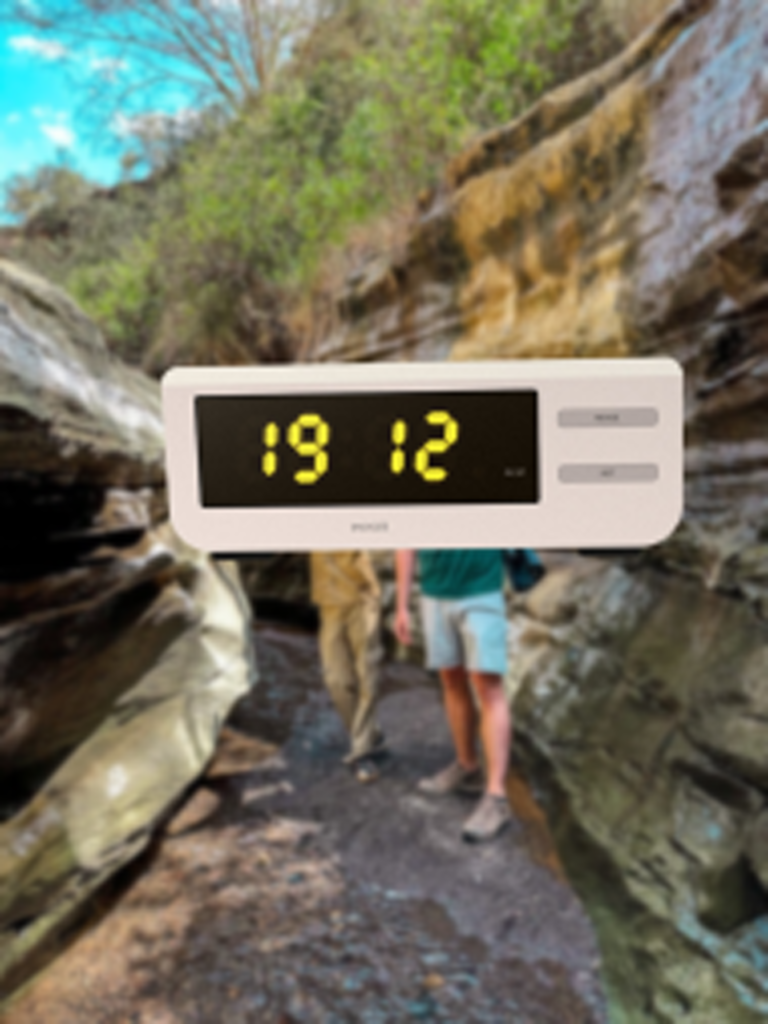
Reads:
19,12
